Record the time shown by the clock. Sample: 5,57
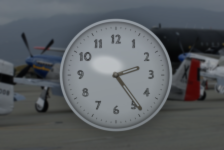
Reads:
2,24
